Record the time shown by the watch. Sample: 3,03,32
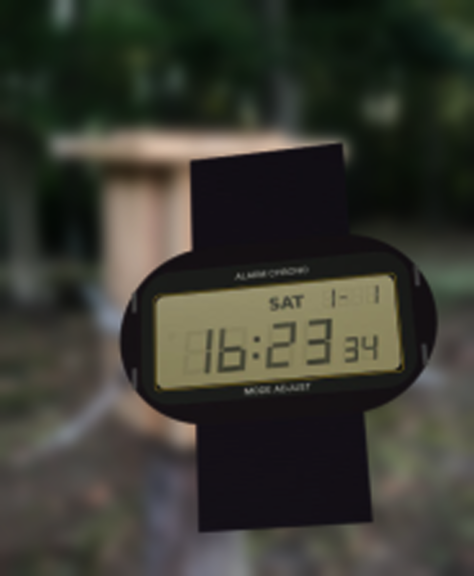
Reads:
16,23,34
